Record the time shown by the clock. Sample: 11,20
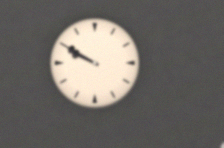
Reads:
9,50
